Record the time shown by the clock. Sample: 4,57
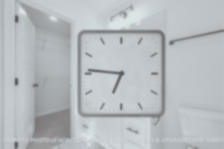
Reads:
6,46
